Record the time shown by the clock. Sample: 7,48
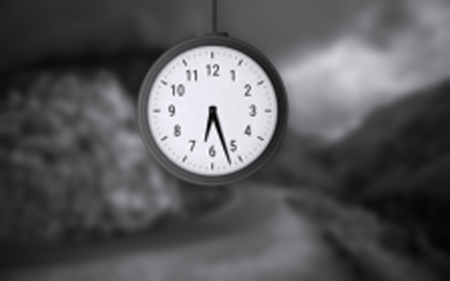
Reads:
6,27
